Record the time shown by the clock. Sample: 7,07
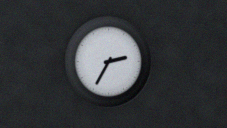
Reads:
2,35
